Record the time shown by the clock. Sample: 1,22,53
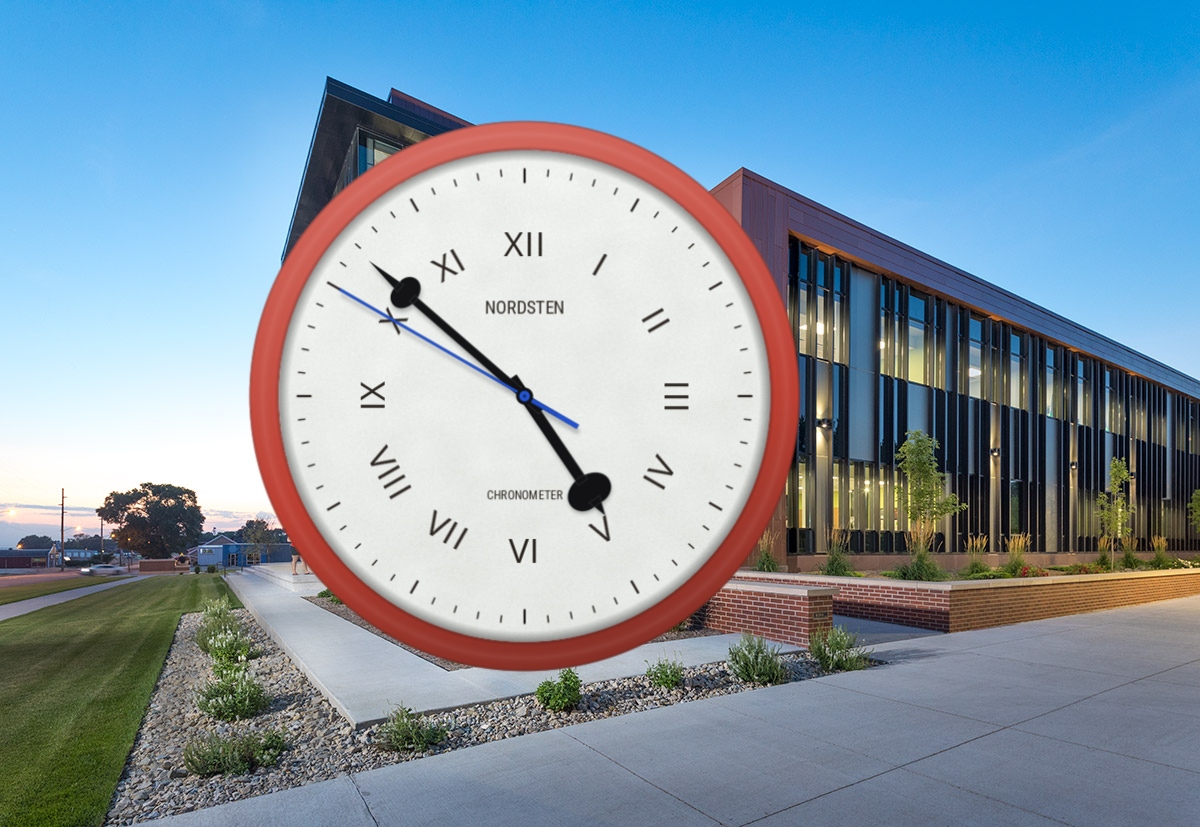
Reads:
4,51,50
